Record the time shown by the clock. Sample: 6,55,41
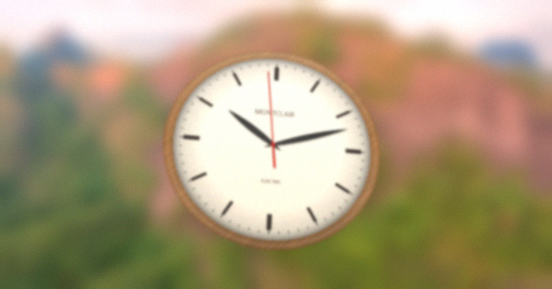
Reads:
10,11,59
